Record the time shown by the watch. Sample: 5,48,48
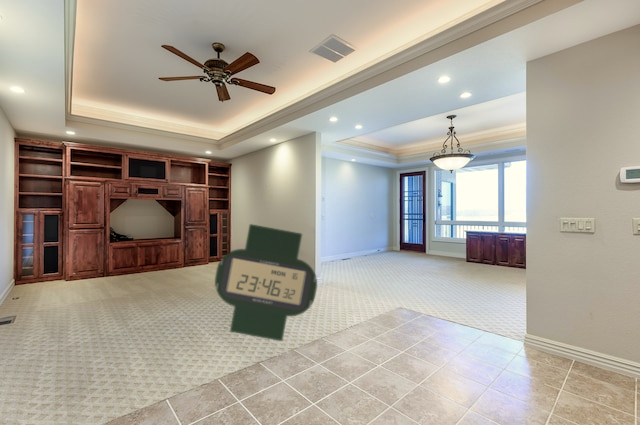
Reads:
23,46,32
